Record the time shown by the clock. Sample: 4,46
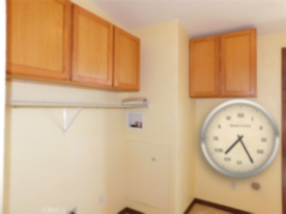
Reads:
7,25
